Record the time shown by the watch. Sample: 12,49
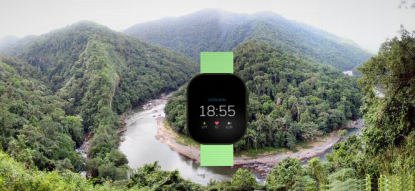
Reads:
18,55
